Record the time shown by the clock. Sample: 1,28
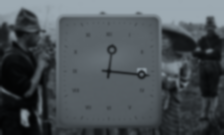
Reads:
12,16
